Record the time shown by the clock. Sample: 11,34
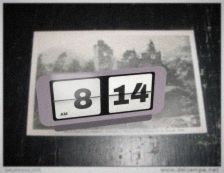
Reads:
8,14
